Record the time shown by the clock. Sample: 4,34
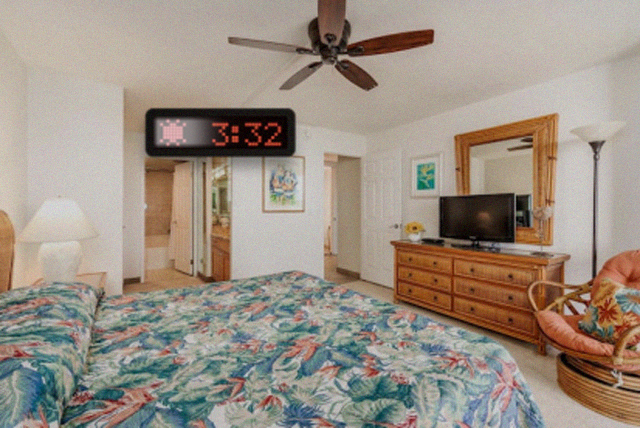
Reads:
3,32
